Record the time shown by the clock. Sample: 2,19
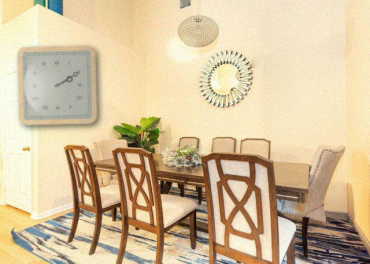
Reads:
2,10
